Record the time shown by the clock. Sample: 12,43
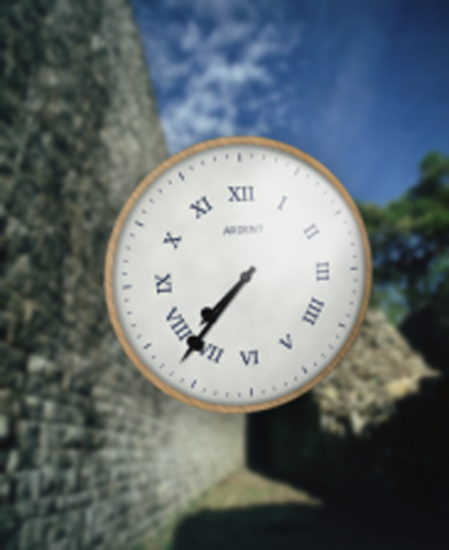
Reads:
7,37
